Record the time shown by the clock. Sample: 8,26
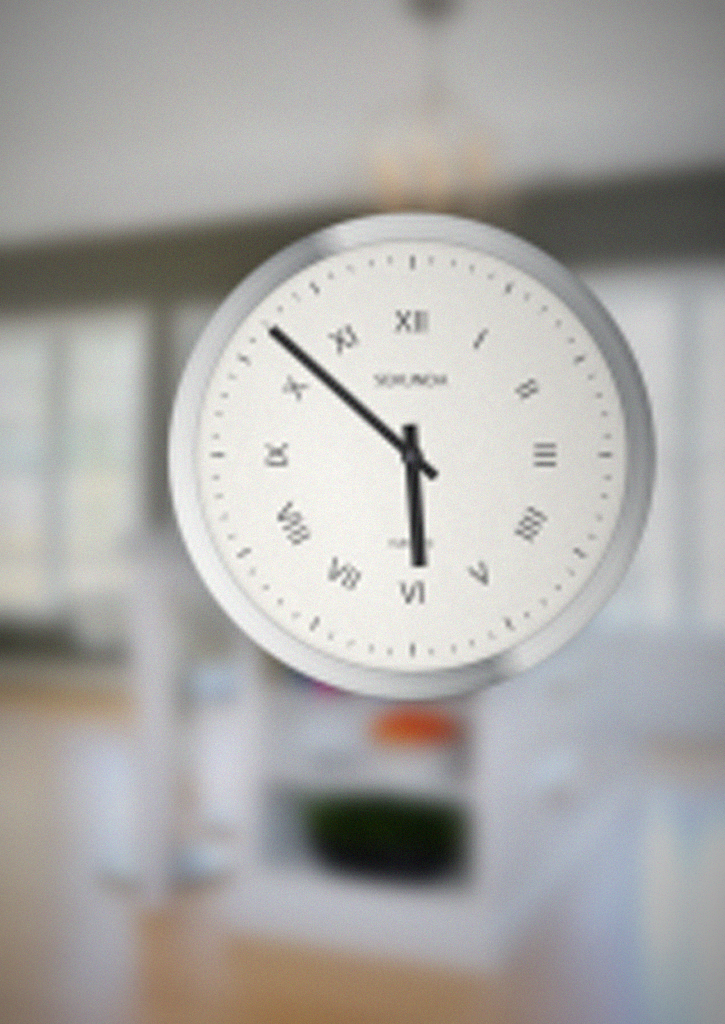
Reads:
5,52
